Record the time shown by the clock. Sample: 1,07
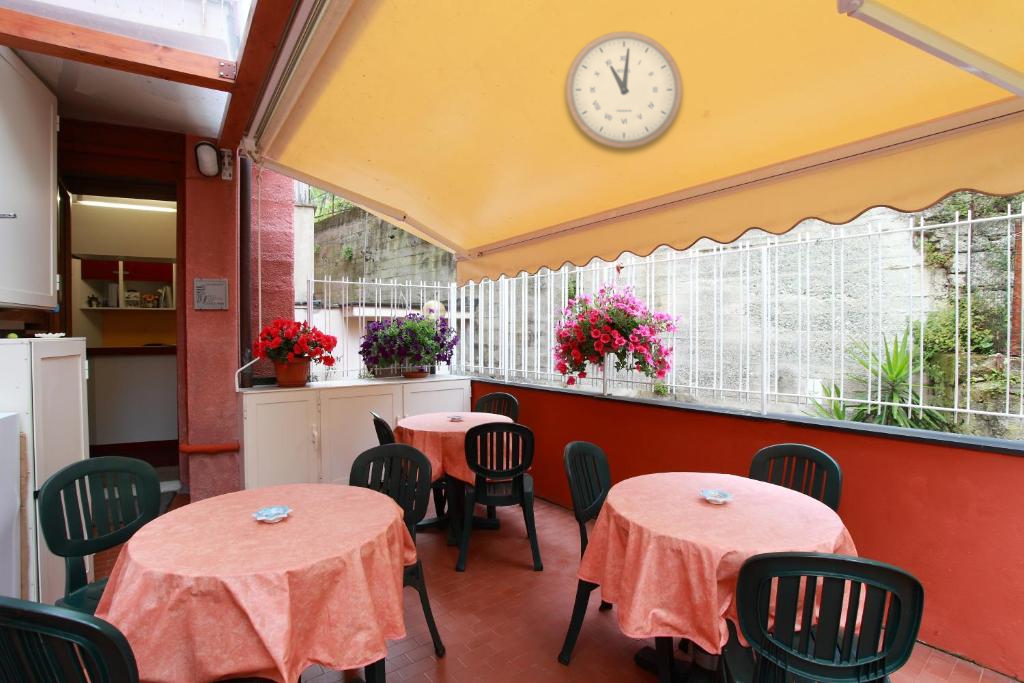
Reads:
11,01
